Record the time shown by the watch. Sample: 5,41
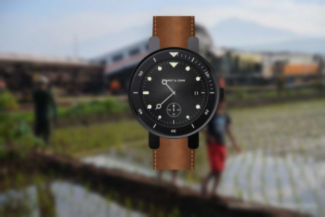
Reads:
10,38
